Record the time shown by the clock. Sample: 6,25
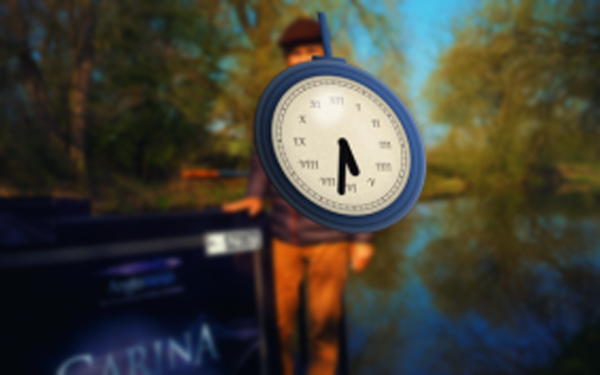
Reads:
5,32
